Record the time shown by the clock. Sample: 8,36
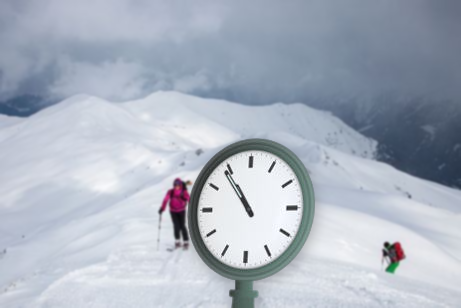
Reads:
10,54
